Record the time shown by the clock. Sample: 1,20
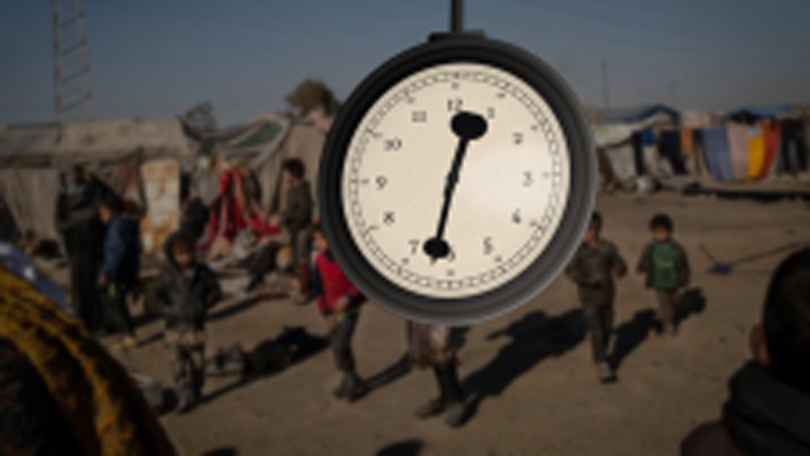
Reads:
12,32
